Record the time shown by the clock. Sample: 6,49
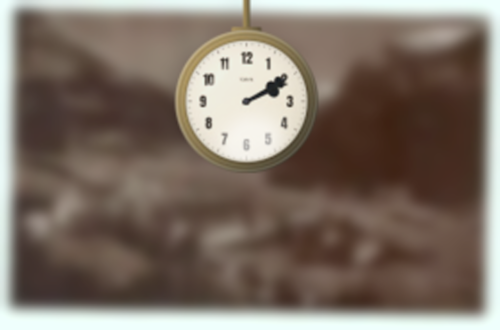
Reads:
2,10
